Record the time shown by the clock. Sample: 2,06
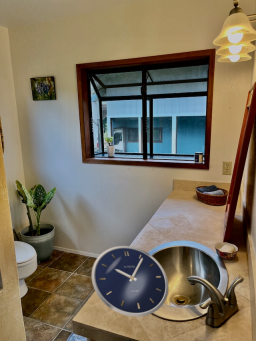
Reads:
10,06
